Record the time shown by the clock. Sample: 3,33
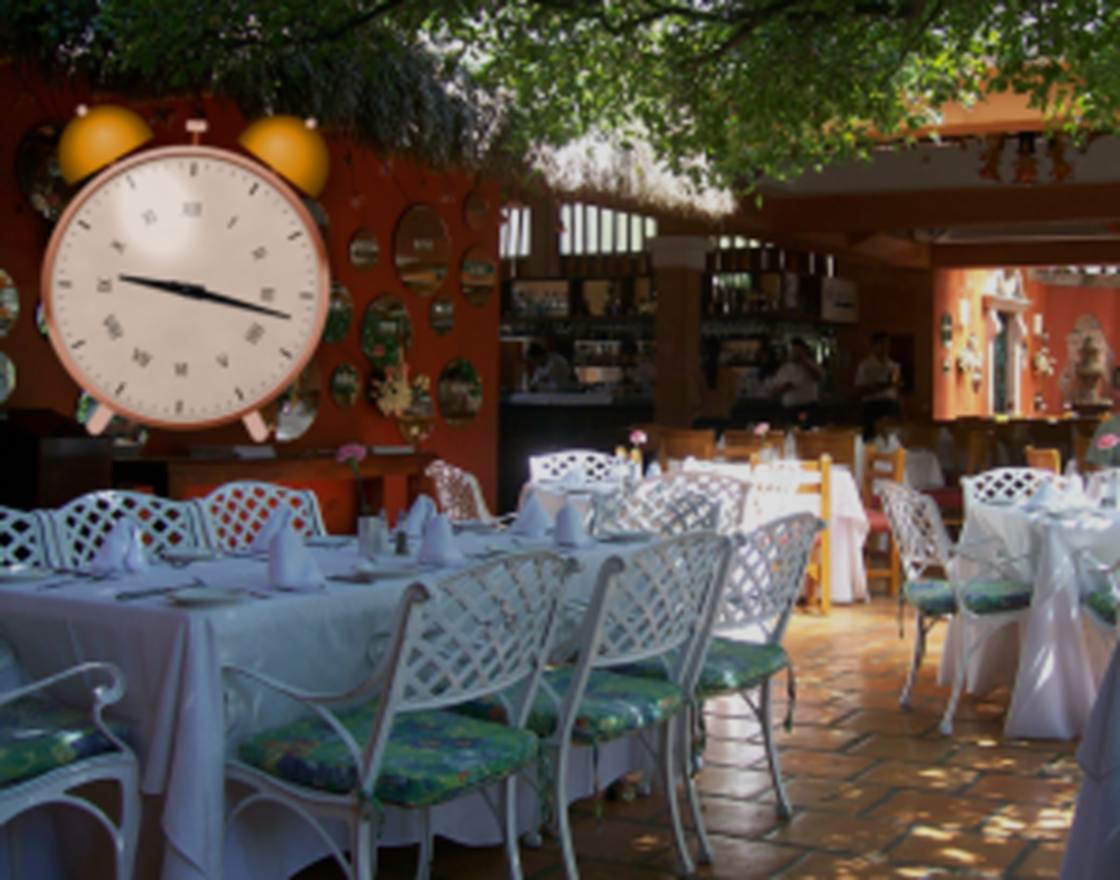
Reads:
9,17
